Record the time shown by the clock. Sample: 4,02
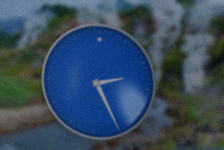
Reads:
2,25
